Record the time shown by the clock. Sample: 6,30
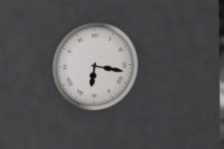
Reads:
6,17
